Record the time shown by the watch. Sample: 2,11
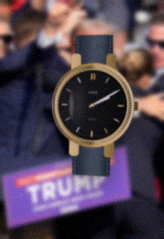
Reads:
2,10
